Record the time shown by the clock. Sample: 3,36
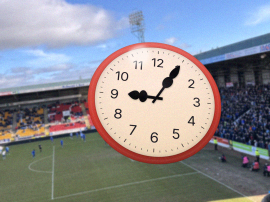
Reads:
9,05
